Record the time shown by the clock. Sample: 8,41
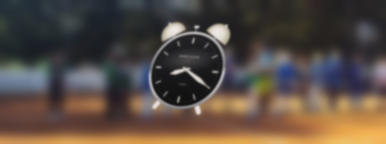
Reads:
8,20
